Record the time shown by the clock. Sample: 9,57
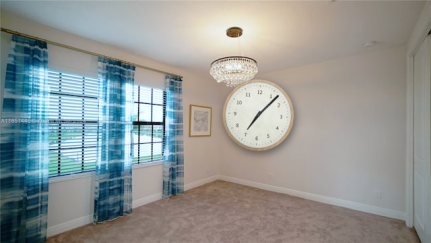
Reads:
7,07
